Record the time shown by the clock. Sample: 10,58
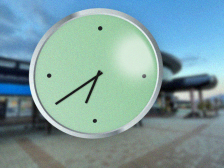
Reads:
6,39
